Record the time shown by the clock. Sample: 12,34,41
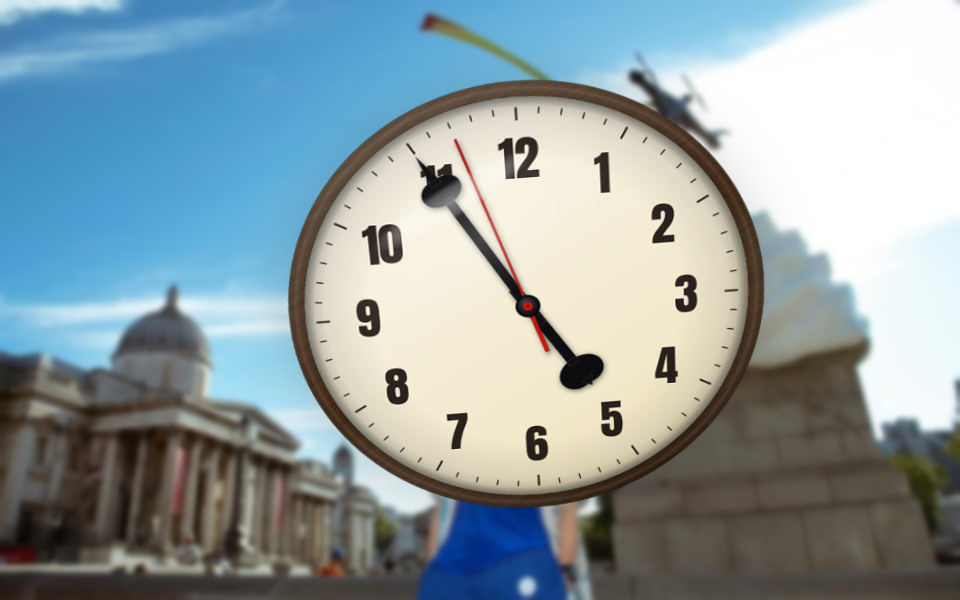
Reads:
4,54,57
